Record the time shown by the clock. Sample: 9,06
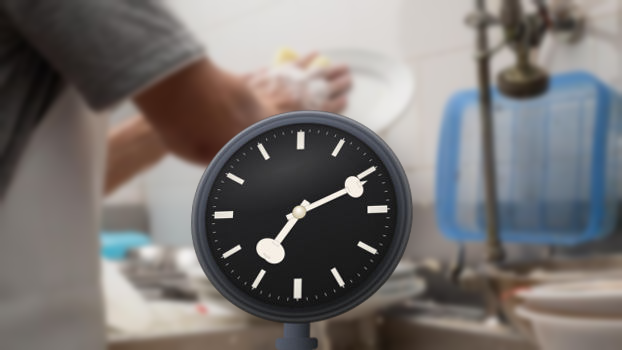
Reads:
7,11
